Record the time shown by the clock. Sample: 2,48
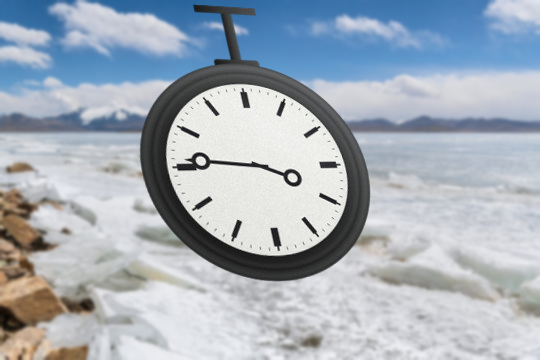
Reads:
3,46
